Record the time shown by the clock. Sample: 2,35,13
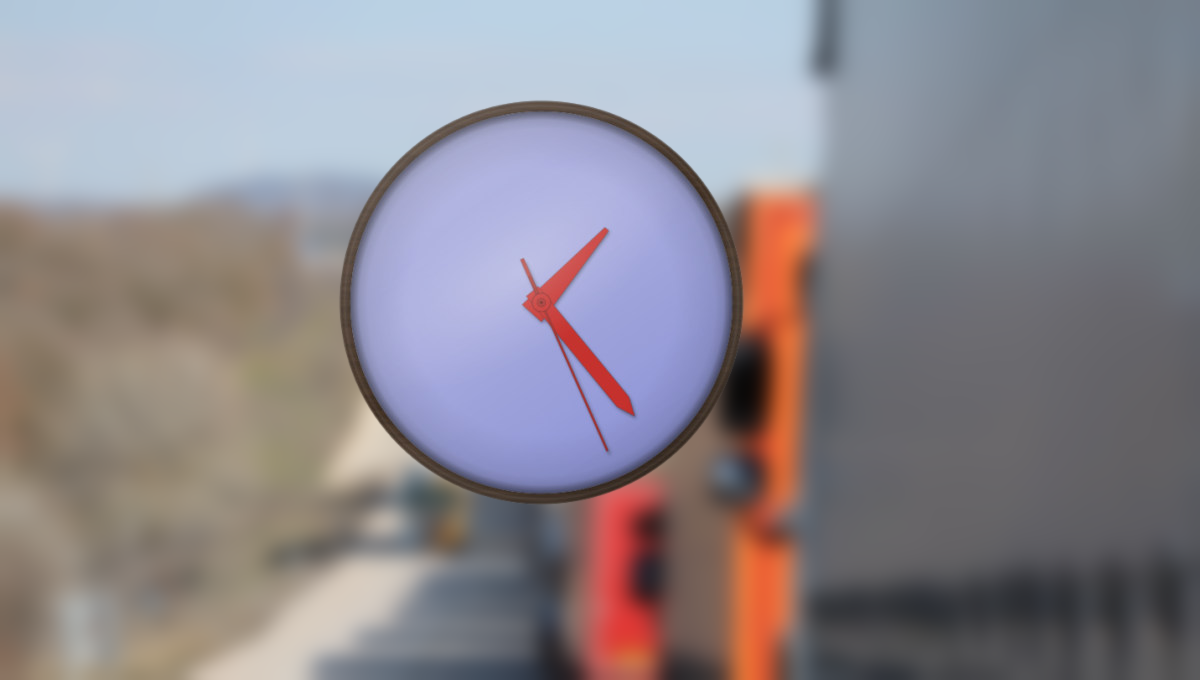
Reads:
1,23,26
